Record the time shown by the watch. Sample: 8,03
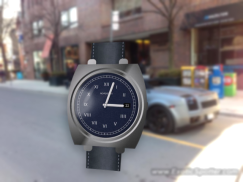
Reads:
3,03
